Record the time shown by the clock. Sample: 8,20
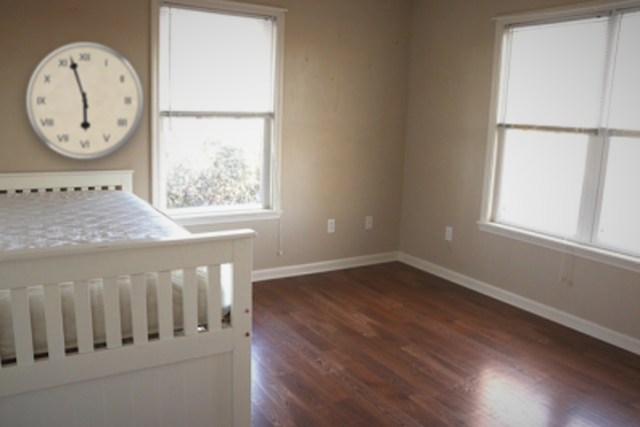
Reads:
5,57
